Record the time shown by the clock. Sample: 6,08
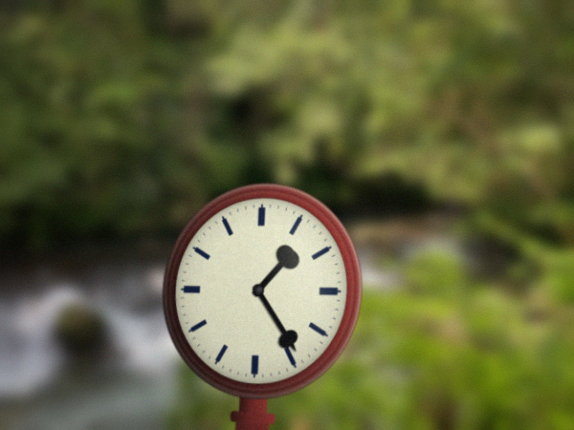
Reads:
1,24
